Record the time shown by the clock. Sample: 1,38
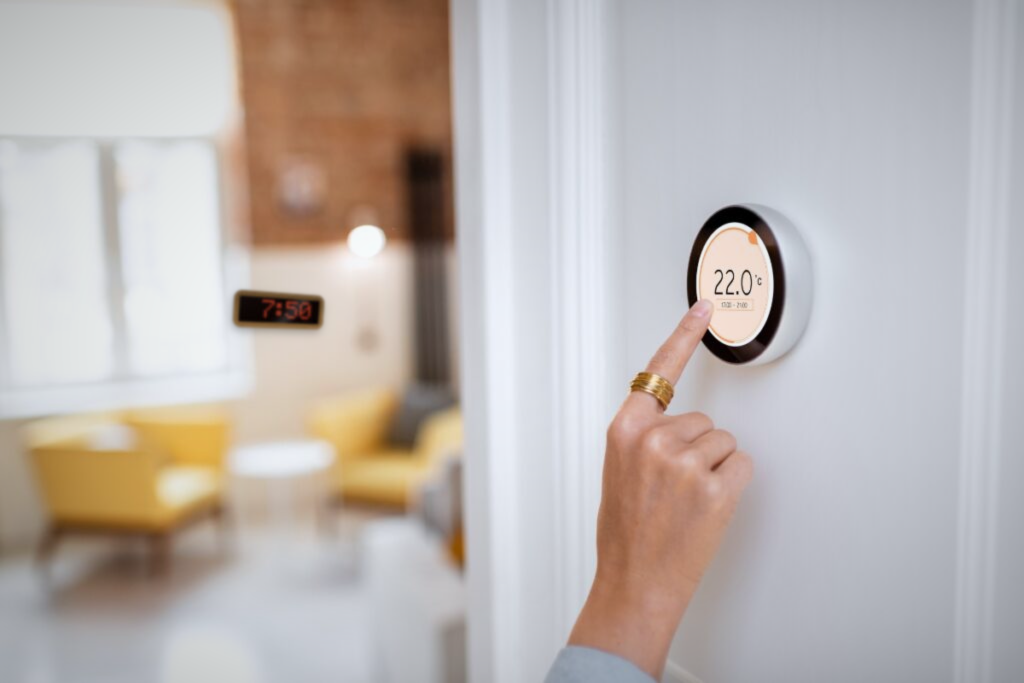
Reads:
7,50
